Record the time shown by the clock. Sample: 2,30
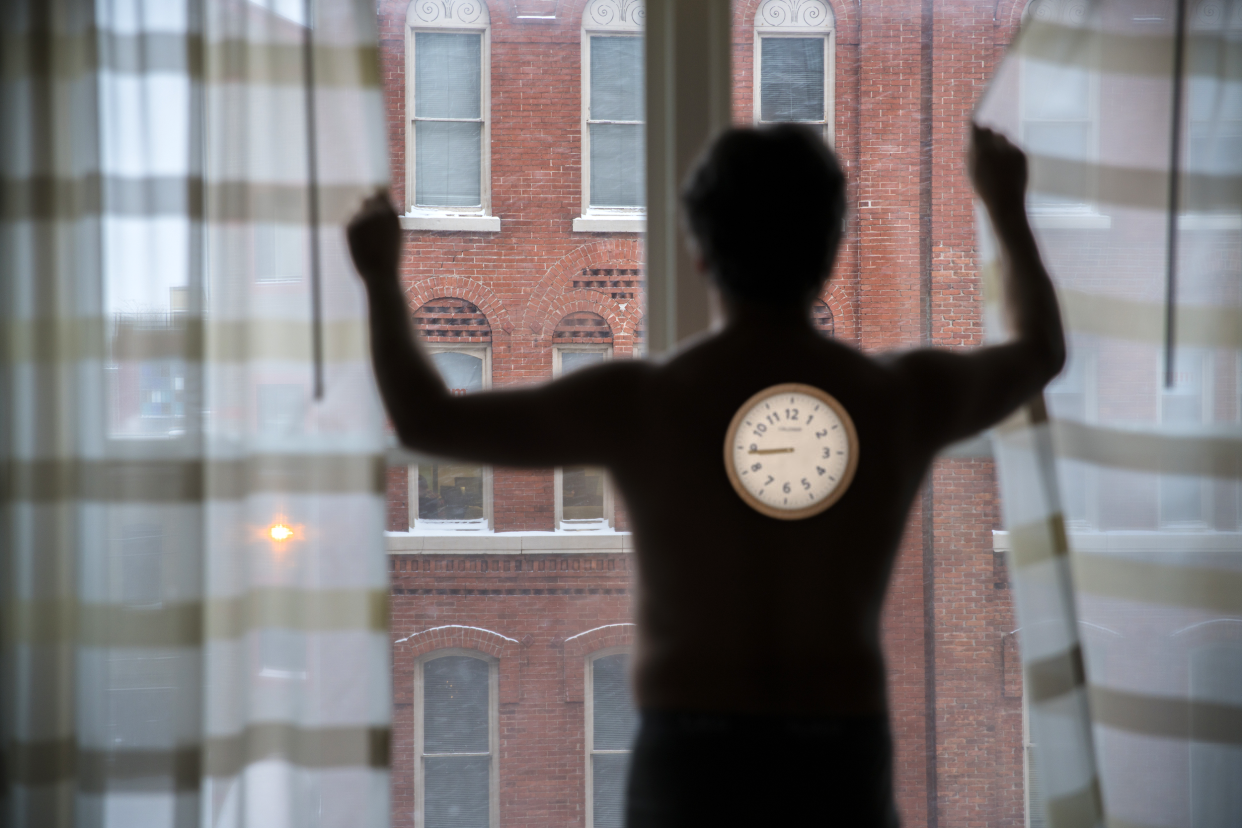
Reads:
8,44
